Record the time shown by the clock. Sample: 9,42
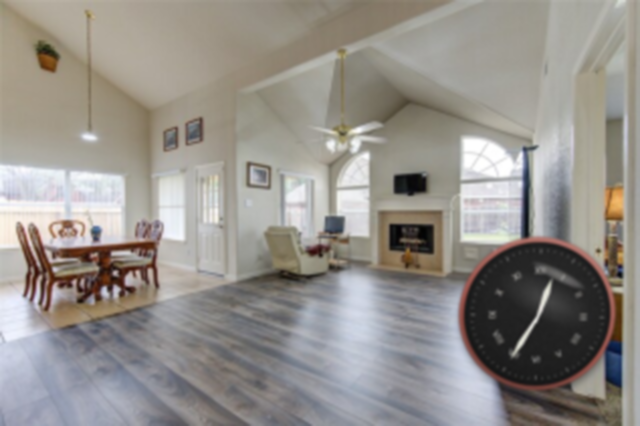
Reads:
12,35
